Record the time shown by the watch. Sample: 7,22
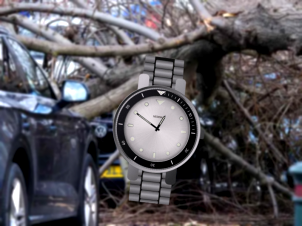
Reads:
12,50
